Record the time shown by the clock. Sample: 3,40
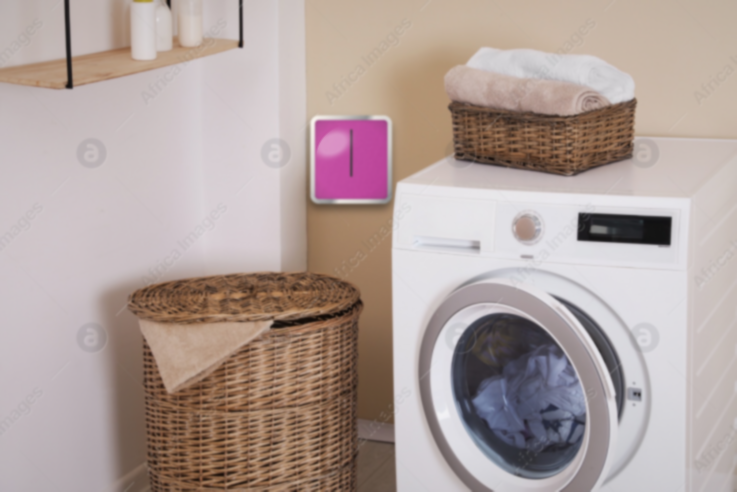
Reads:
6,00
